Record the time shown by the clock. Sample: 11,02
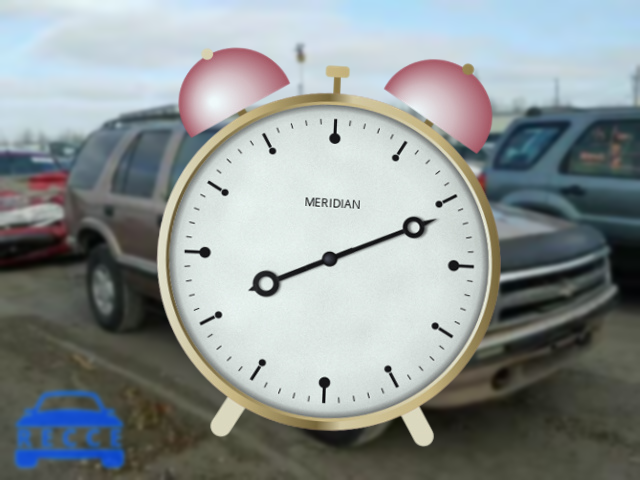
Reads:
8,11
